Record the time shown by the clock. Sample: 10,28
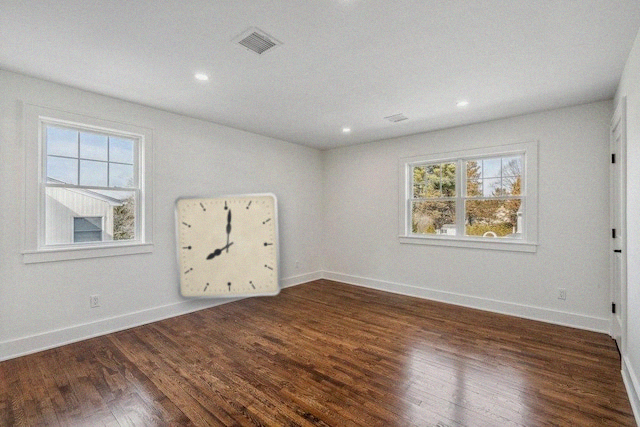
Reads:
8,01
